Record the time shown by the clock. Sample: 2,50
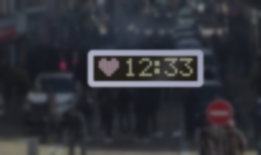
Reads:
12,33
